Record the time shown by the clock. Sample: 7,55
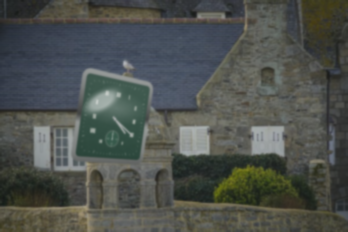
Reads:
4,20
